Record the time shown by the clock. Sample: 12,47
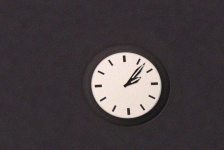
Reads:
2,07
